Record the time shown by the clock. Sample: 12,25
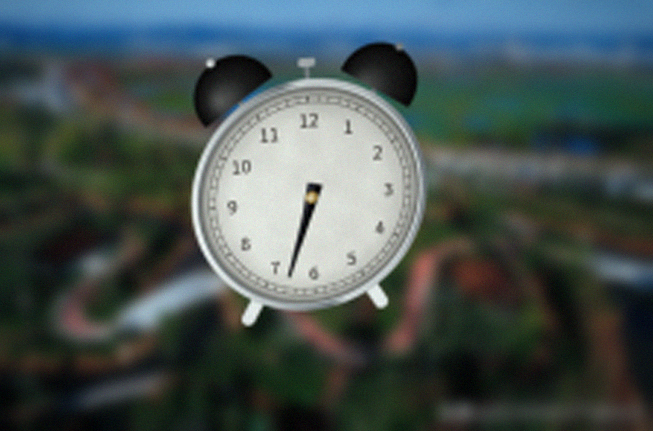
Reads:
6,33
